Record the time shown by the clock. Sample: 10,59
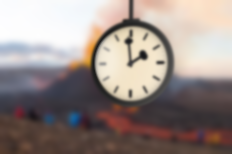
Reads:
1,59
